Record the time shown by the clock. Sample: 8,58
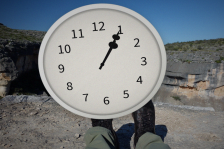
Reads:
1,05
